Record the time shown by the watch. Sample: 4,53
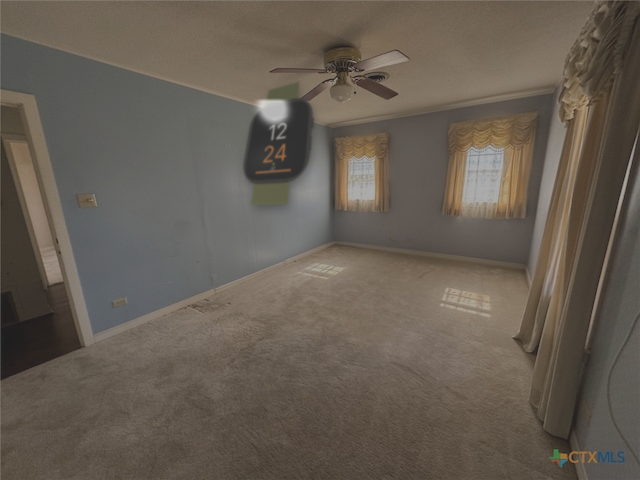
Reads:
12,24
